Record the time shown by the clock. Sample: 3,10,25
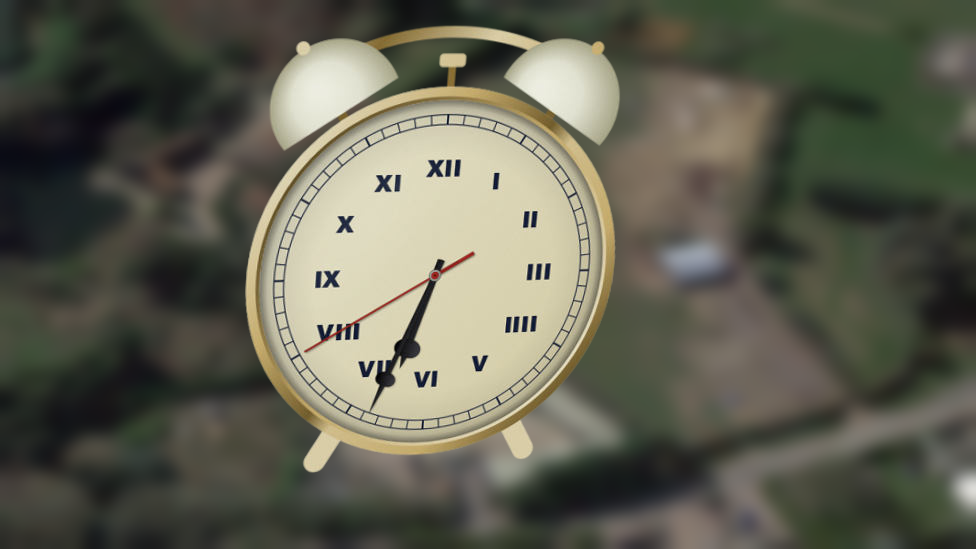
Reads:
6,33,40
